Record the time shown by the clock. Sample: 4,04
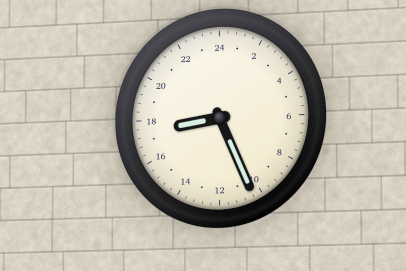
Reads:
17,26
